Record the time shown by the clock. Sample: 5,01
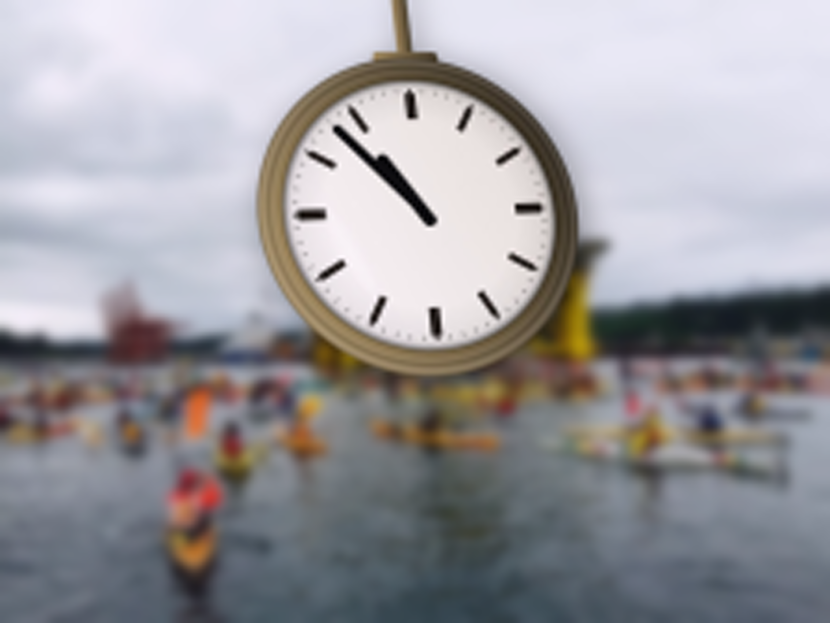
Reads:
10,53
